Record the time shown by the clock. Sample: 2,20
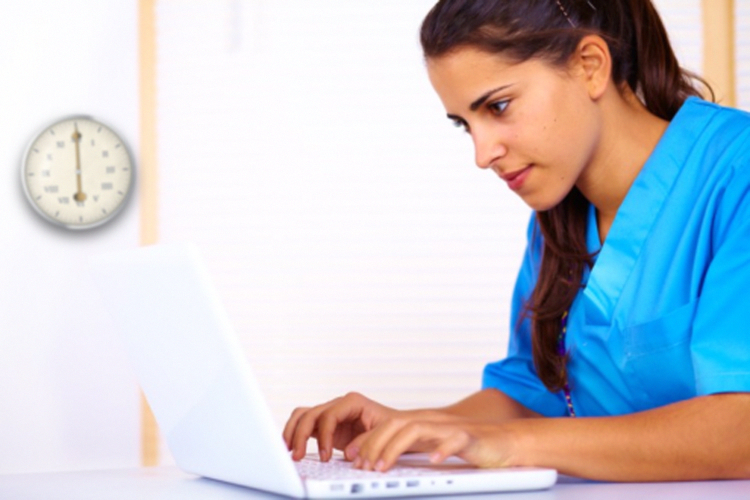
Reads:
6,00
